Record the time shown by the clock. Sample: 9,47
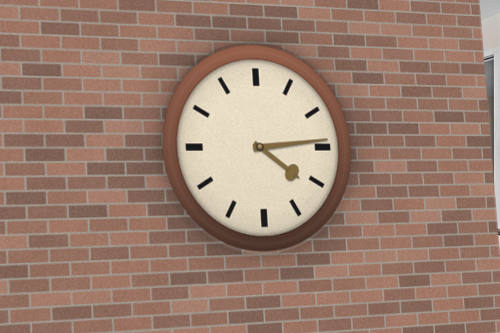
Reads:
4,14
